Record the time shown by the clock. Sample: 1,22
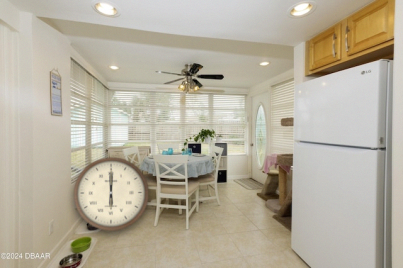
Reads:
6,00
